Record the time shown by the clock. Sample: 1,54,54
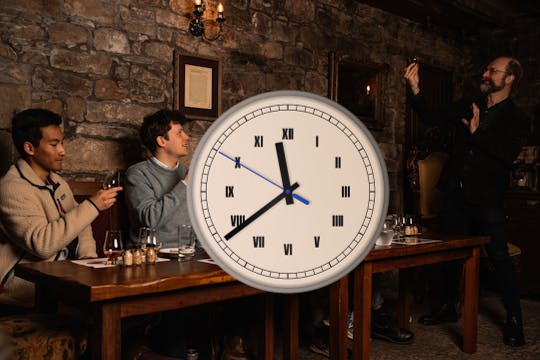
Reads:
11,38,50
